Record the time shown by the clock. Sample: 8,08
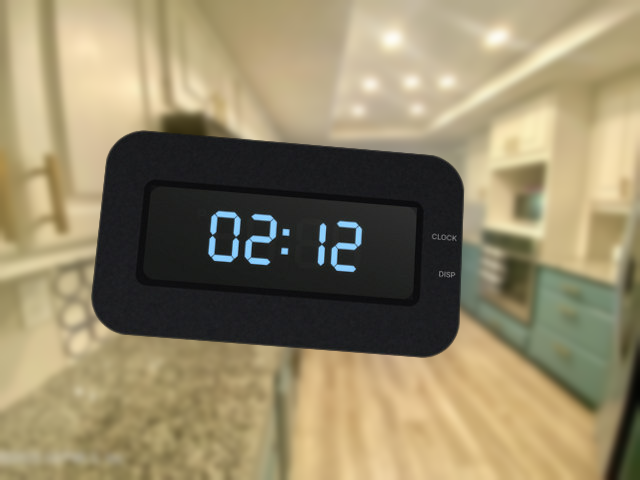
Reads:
2,12
